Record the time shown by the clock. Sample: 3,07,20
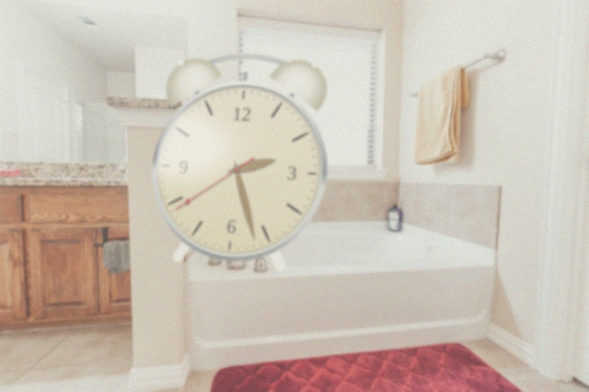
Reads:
2,26,39
